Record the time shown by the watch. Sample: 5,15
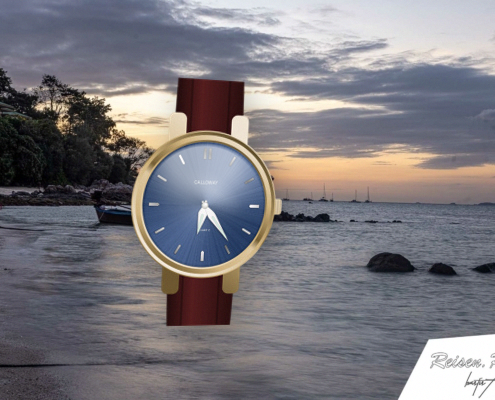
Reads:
6,24
